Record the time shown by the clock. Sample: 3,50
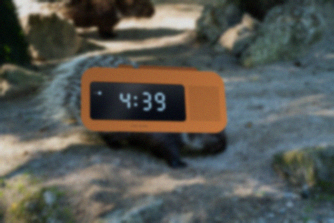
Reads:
4,39
